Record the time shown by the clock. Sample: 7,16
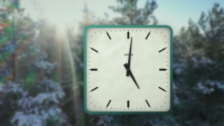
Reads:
5,01
